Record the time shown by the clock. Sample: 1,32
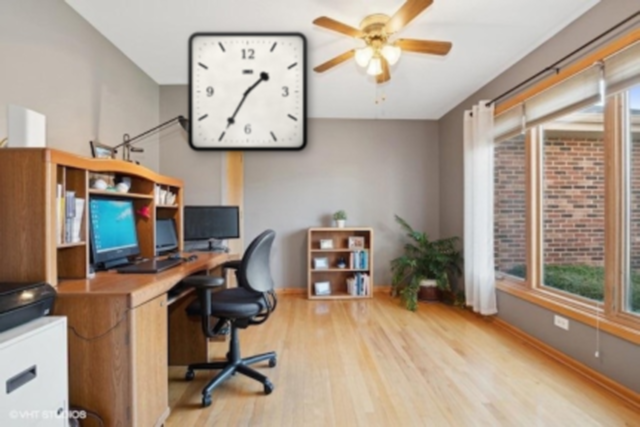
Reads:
1,35
